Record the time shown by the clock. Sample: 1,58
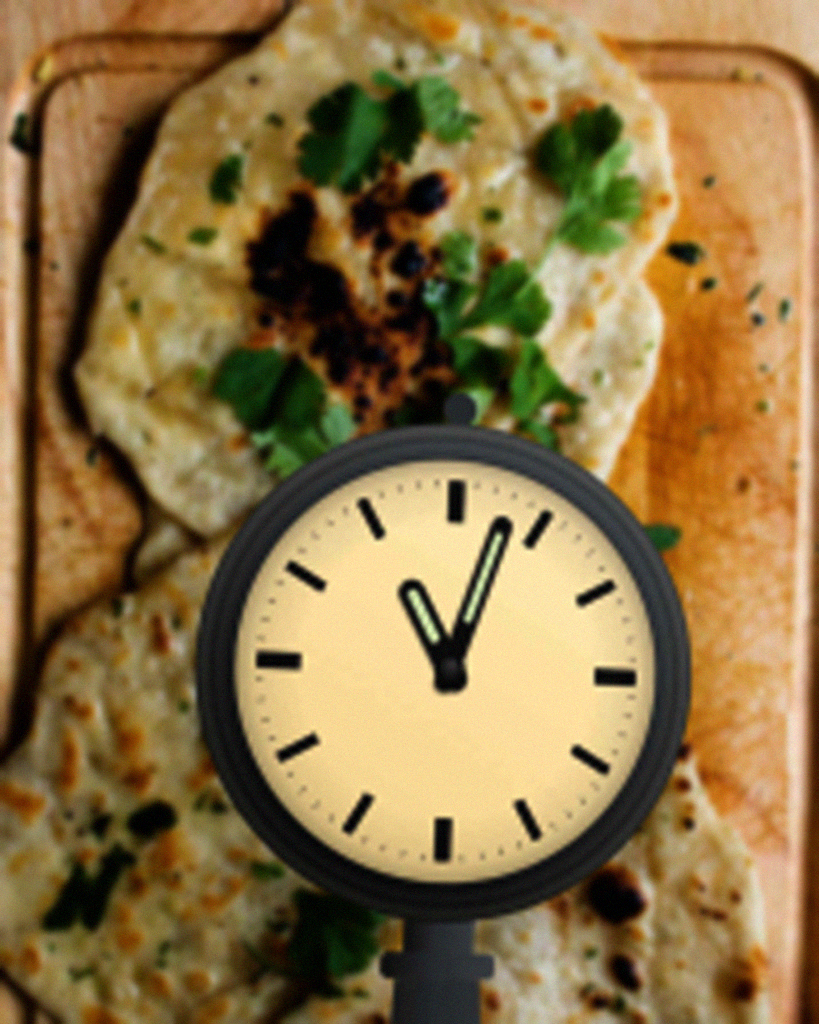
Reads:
11,03
